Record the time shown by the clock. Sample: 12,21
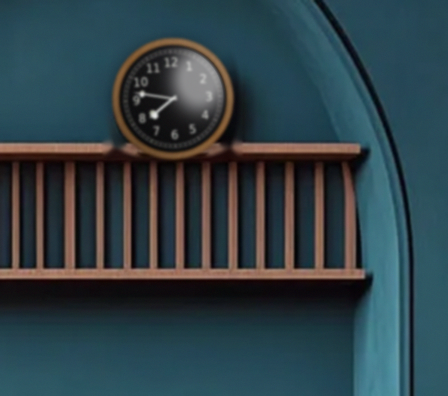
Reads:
7,47
